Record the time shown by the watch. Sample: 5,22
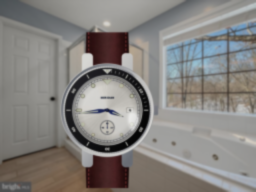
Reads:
3,44
